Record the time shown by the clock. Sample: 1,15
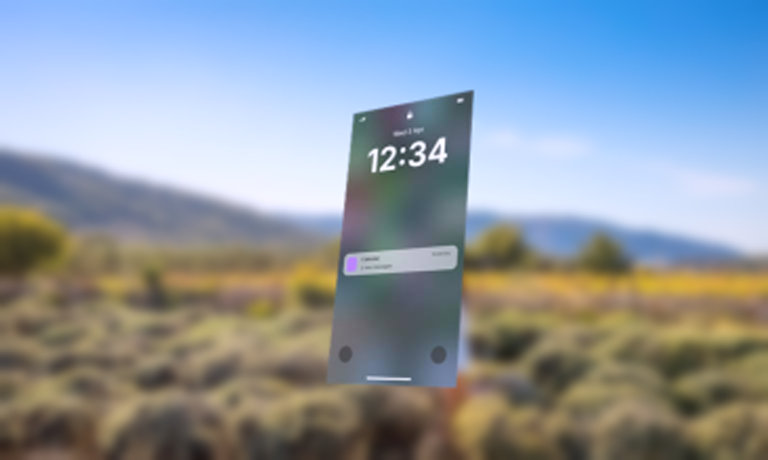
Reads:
12,34
